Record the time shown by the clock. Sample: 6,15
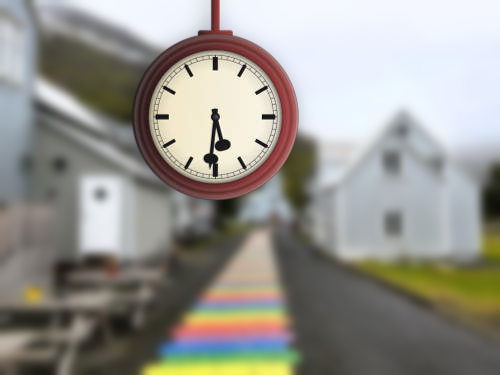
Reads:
5,31
